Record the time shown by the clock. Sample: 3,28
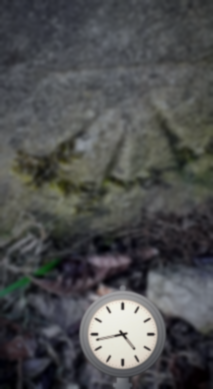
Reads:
4,43
